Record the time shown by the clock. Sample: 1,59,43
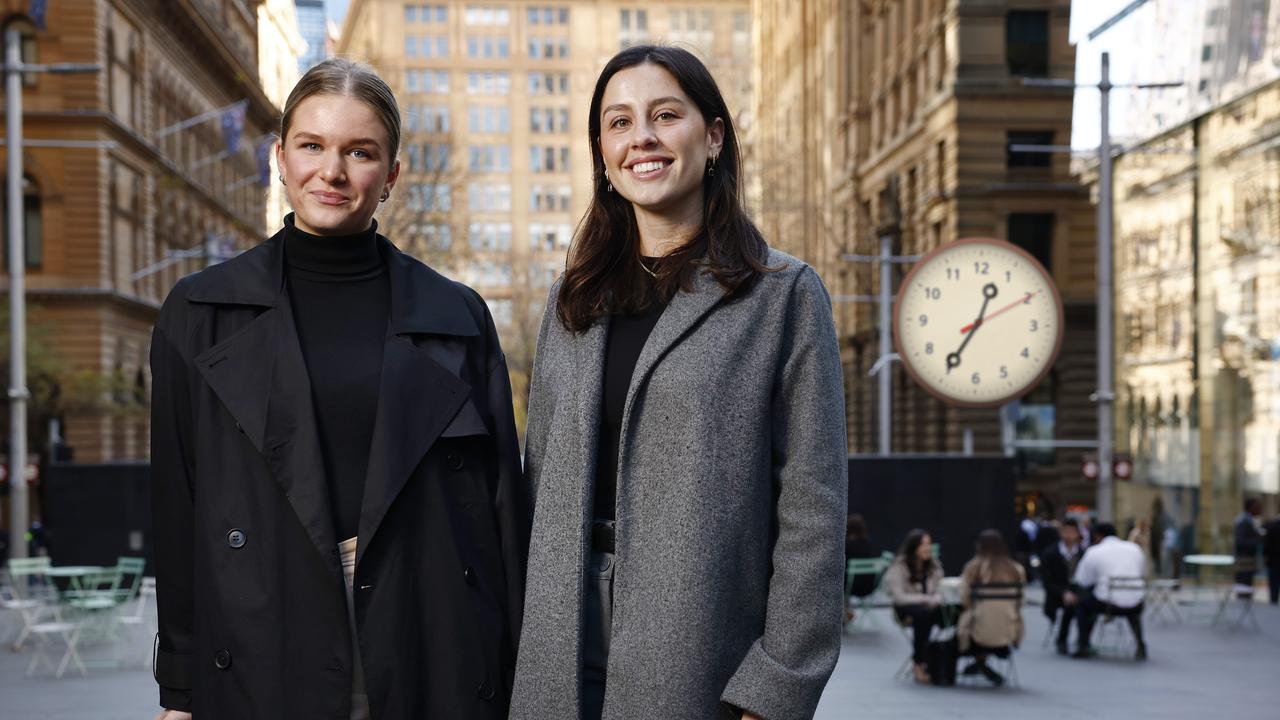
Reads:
12,35,10
